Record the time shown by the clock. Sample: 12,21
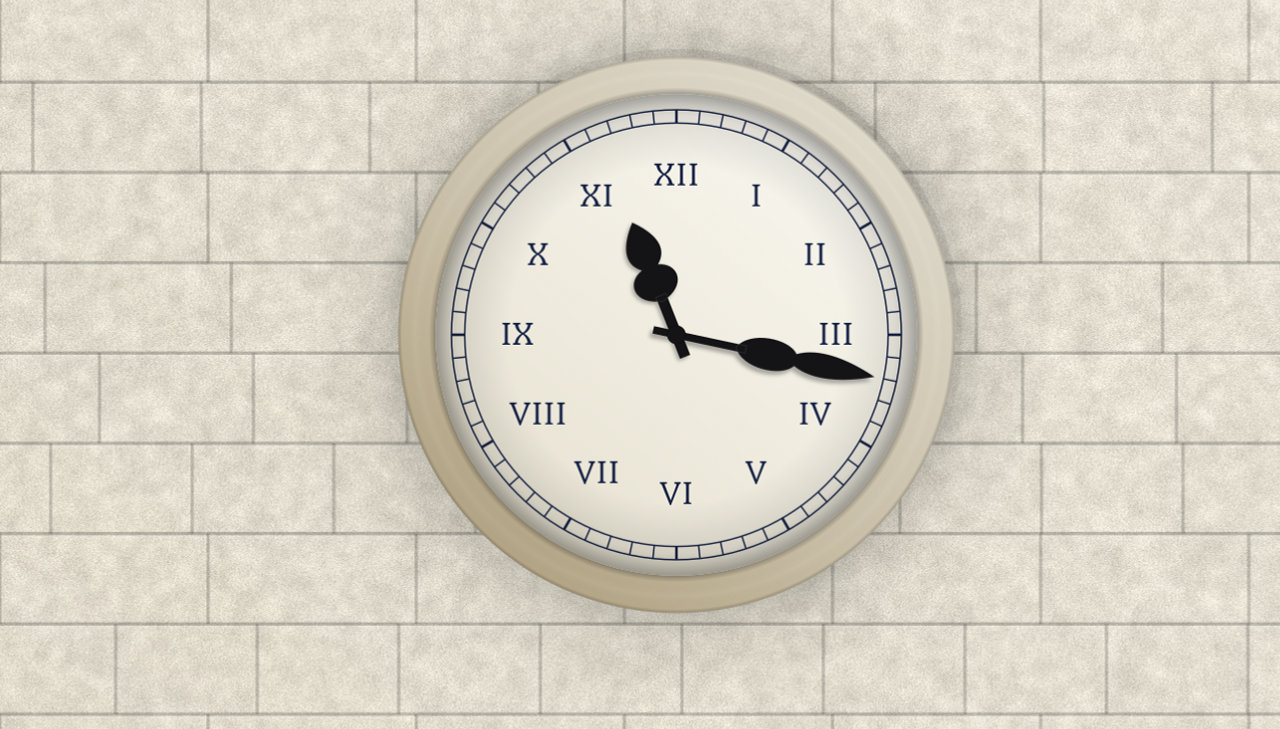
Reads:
11,17
